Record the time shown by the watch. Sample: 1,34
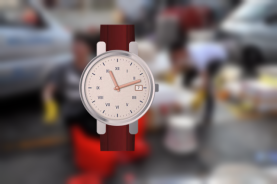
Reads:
11,12
